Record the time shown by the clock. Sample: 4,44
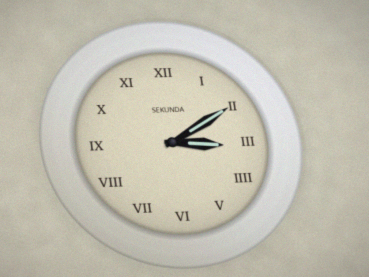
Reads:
3,10
